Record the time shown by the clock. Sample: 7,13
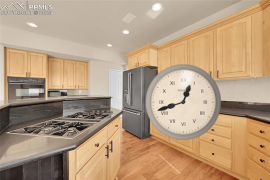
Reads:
12,42
